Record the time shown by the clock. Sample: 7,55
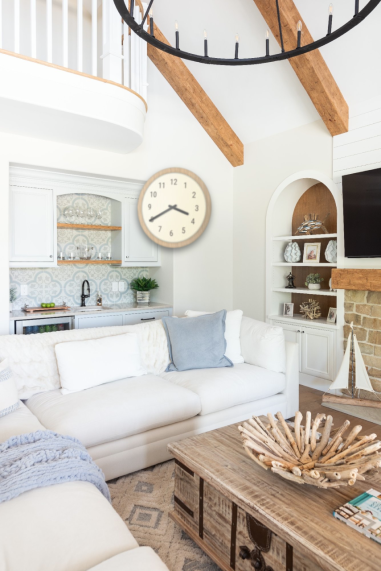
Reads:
3,40
